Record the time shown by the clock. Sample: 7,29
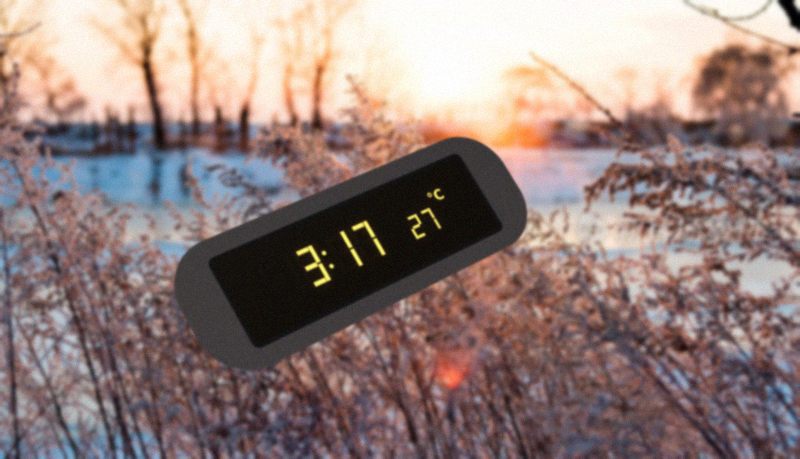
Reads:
3,17
